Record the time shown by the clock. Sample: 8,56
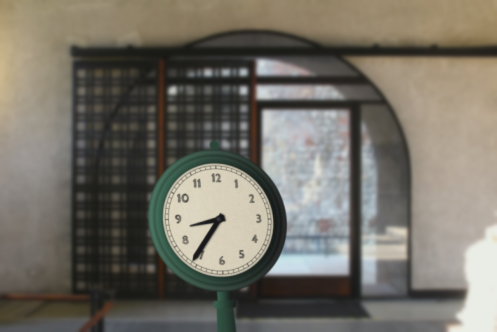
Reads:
8,36
